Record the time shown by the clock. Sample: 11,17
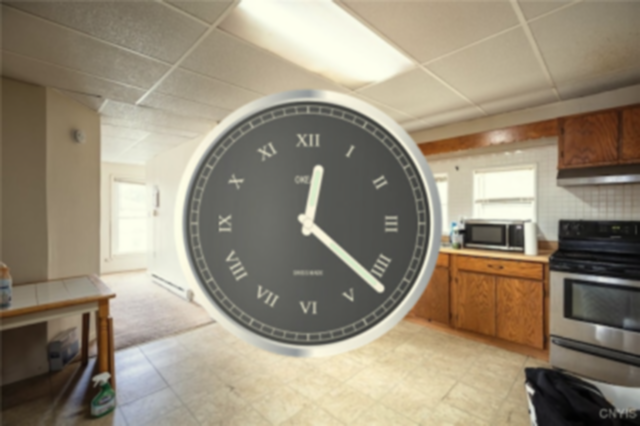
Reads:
12,22
